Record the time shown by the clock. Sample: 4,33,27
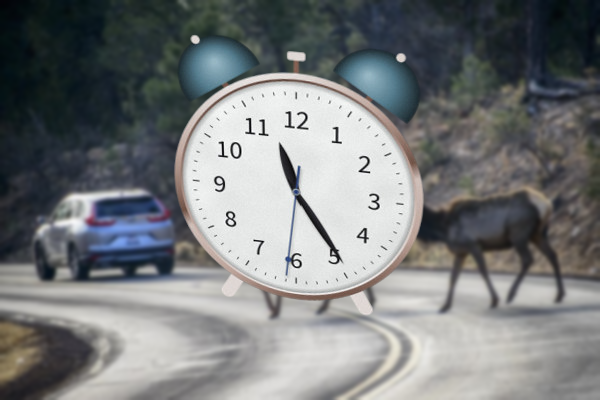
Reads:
11,24,31
